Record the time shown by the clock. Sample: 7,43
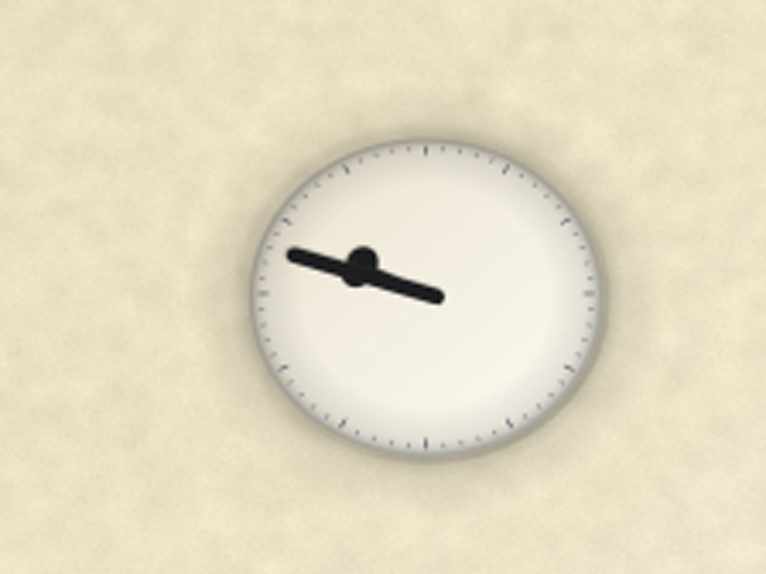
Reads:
9,48
